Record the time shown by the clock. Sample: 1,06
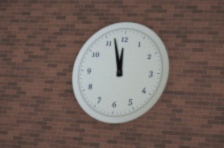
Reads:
11,57
